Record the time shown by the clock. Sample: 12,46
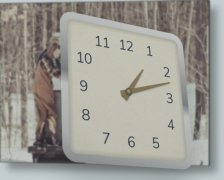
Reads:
1,12
